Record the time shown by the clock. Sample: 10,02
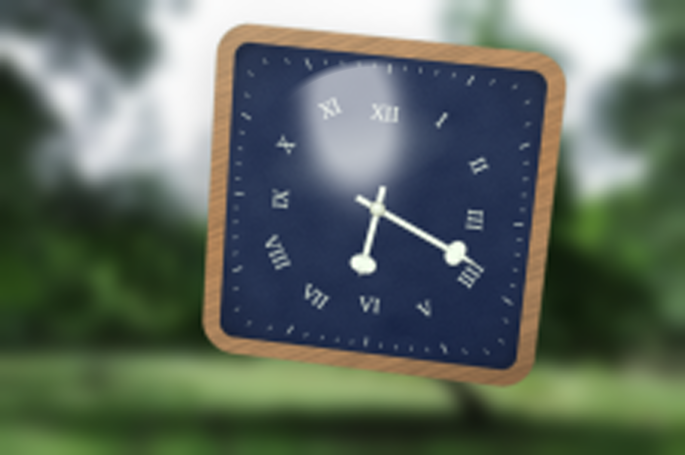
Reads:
6,19
